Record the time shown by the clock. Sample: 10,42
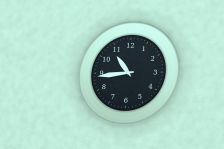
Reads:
10,44
